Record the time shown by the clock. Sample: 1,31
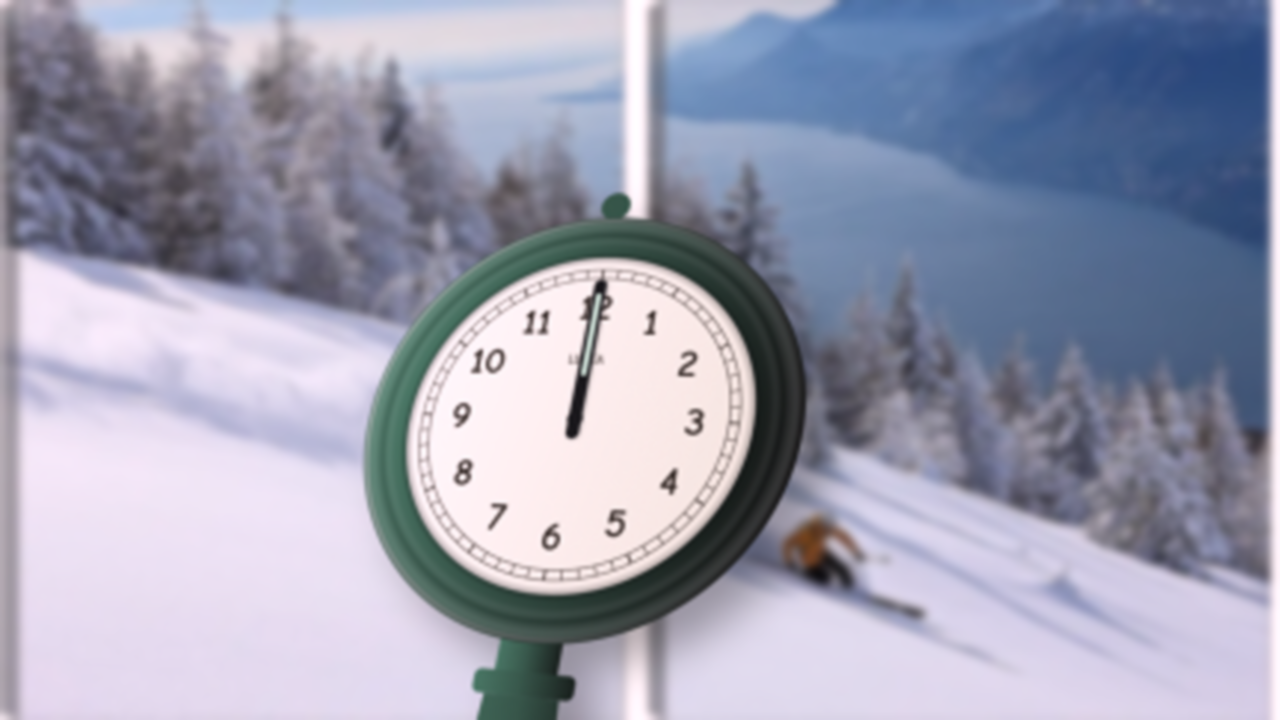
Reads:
12,00
